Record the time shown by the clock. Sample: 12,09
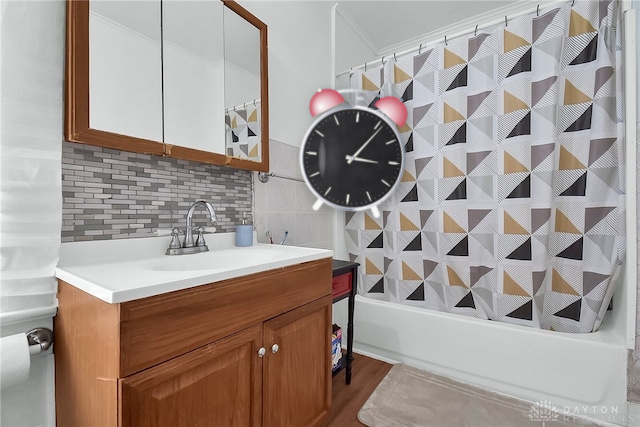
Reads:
3,06
